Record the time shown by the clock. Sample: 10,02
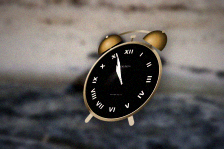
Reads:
10,56
